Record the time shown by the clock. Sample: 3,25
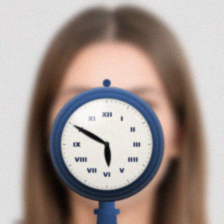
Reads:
5,50
